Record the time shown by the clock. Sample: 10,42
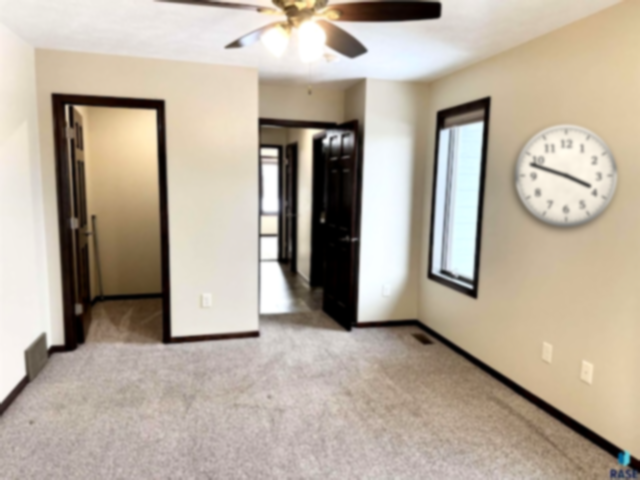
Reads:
3,48
